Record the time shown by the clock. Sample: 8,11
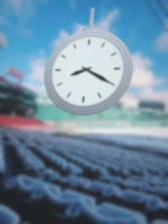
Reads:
8,20
